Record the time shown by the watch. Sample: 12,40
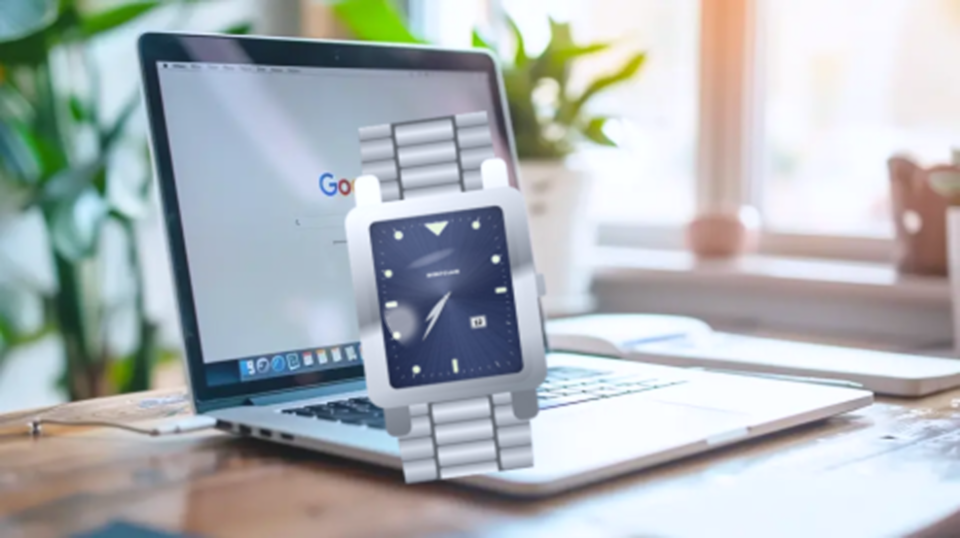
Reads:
7,36
